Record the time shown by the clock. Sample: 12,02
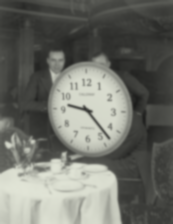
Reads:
9,23
